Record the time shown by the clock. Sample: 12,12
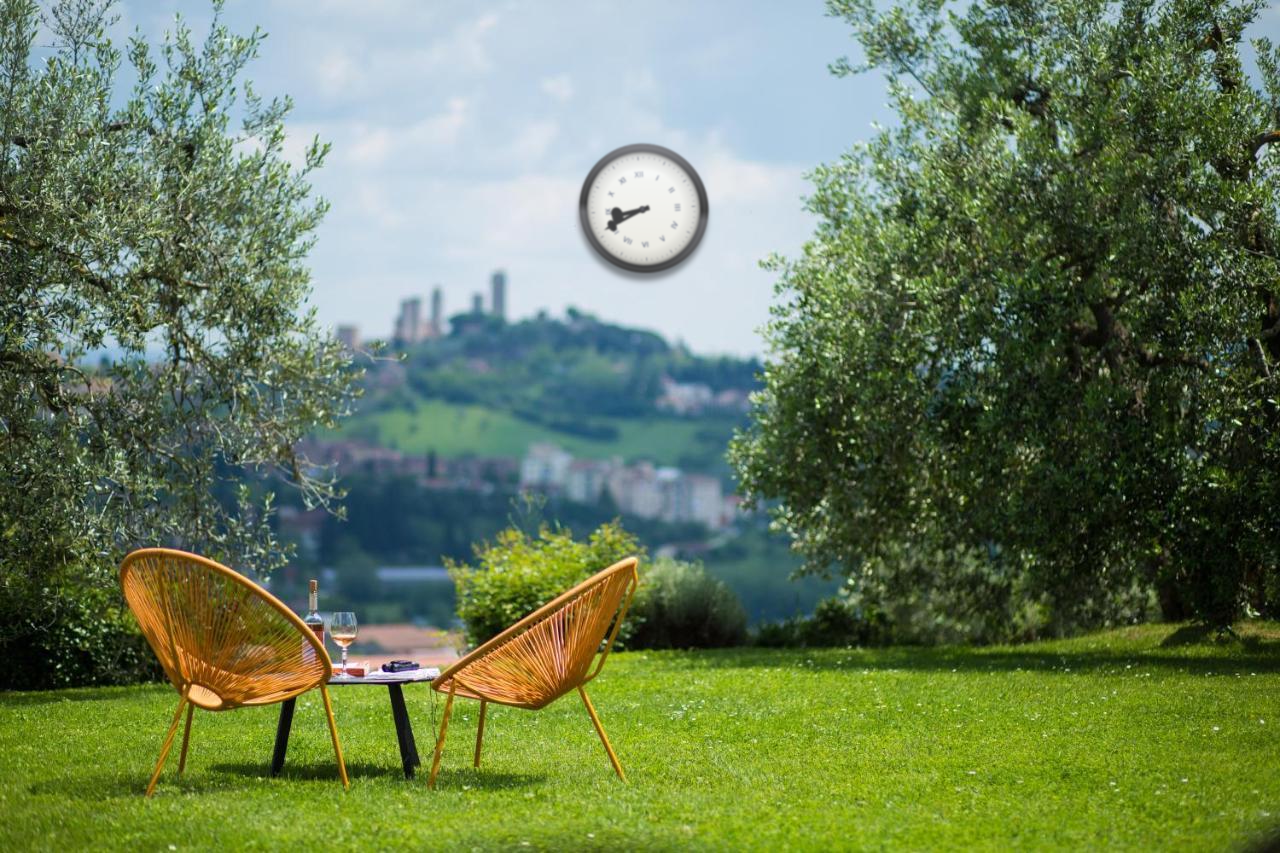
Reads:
8,41
